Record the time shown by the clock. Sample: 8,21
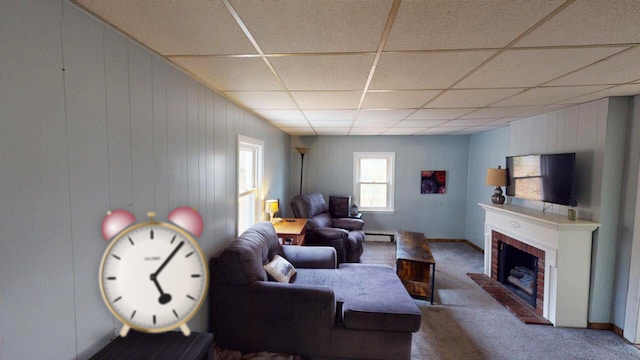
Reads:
5,07
